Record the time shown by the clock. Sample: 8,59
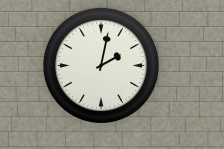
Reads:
2,02
